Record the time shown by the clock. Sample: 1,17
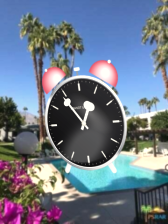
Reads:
12,54
